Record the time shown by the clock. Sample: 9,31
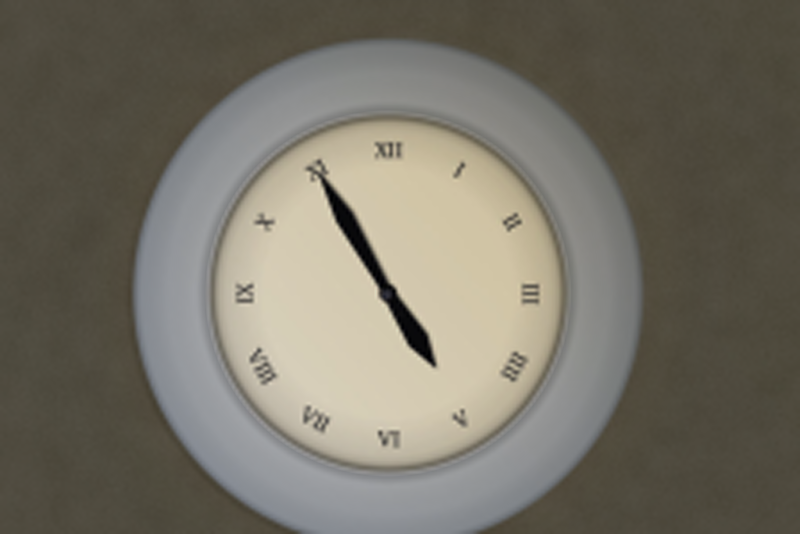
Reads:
4,55
